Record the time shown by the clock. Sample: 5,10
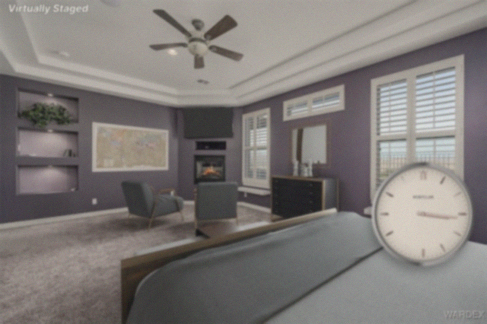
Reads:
3,16
